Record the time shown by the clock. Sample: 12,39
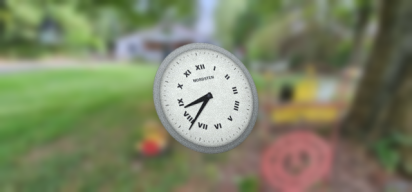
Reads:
8,38
